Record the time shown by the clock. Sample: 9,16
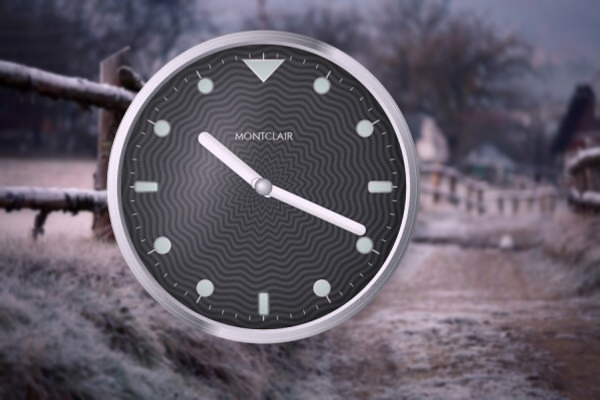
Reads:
10,19
